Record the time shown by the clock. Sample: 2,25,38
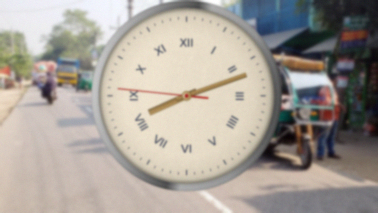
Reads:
8,11,46
